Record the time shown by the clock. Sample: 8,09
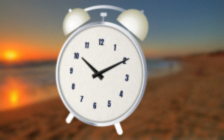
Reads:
10,10
